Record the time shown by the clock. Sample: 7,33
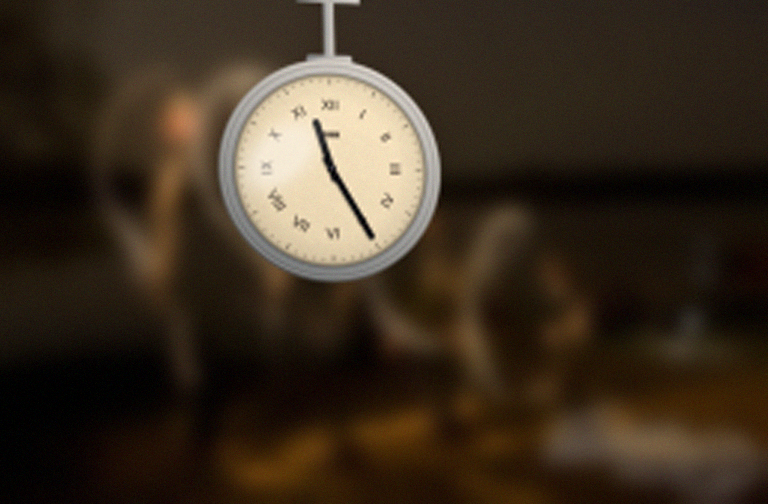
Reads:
11,25
